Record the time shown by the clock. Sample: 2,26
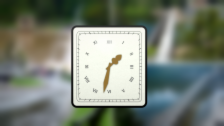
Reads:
1,32
